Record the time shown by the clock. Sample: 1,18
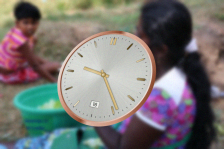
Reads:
9,24
